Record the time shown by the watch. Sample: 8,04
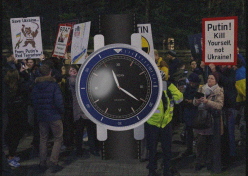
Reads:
11,21
